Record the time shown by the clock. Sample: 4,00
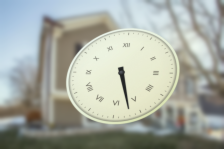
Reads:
5,27
